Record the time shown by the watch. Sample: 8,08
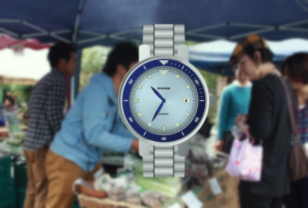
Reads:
10,35
